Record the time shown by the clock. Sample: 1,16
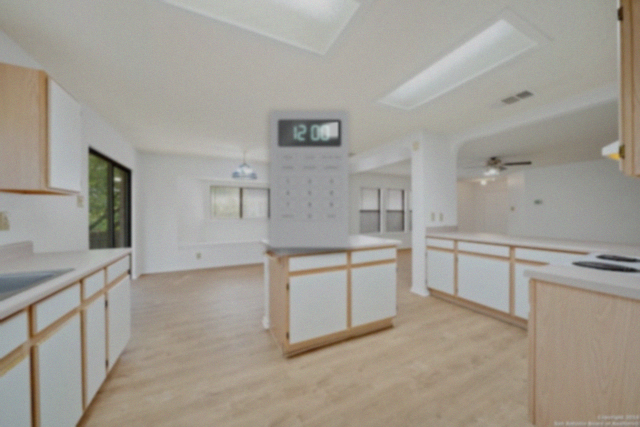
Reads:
12,00
